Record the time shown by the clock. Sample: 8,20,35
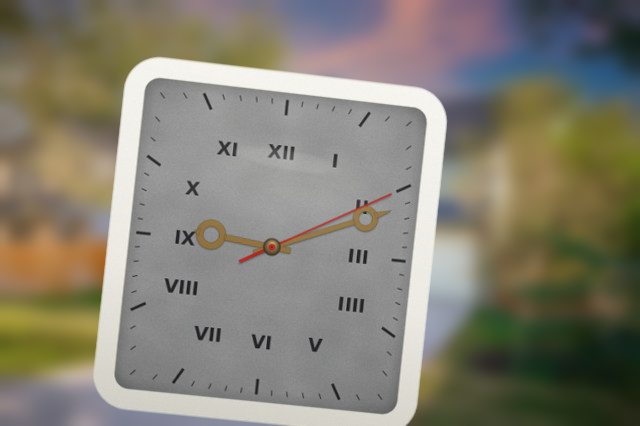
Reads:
9,11,10
